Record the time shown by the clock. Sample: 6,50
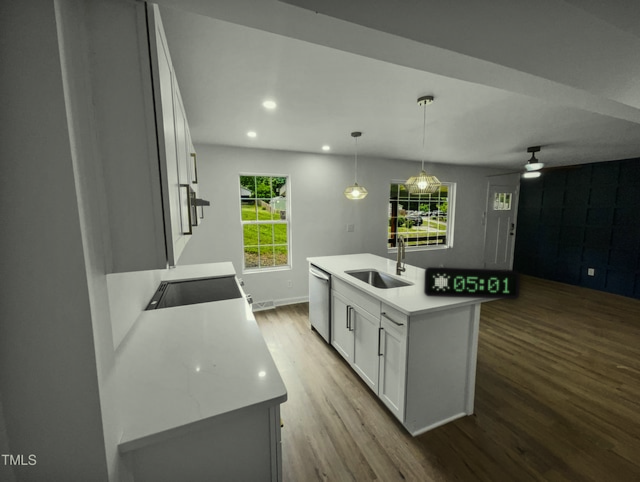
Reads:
5,01
